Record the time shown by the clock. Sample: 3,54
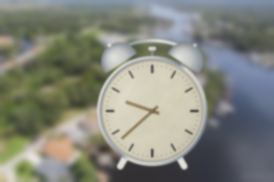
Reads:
9,38
